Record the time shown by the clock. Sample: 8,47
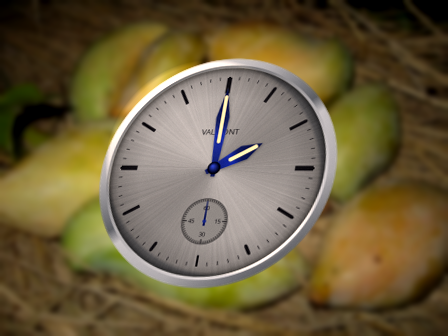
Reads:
2,00
